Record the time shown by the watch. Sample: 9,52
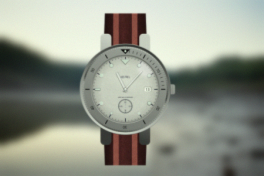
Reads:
11,07
